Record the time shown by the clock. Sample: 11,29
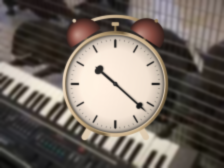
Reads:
10,22
